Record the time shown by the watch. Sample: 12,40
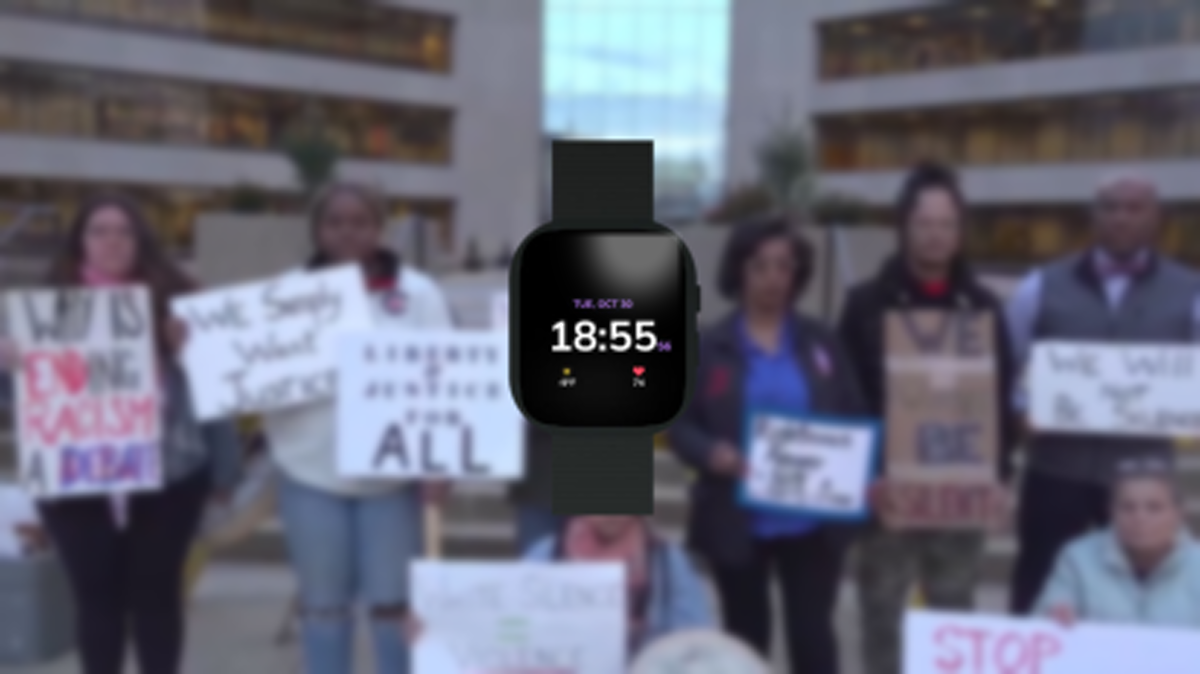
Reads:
18,55
